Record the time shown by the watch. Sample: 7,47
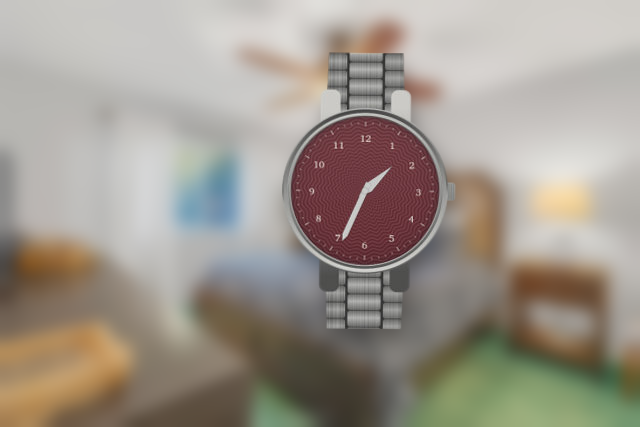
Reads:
1,34
